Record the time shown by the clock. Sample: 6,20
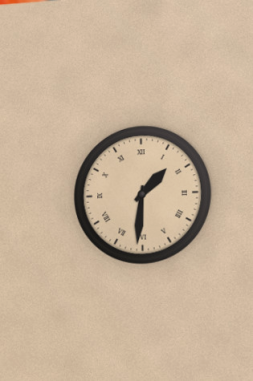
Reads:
1,31
